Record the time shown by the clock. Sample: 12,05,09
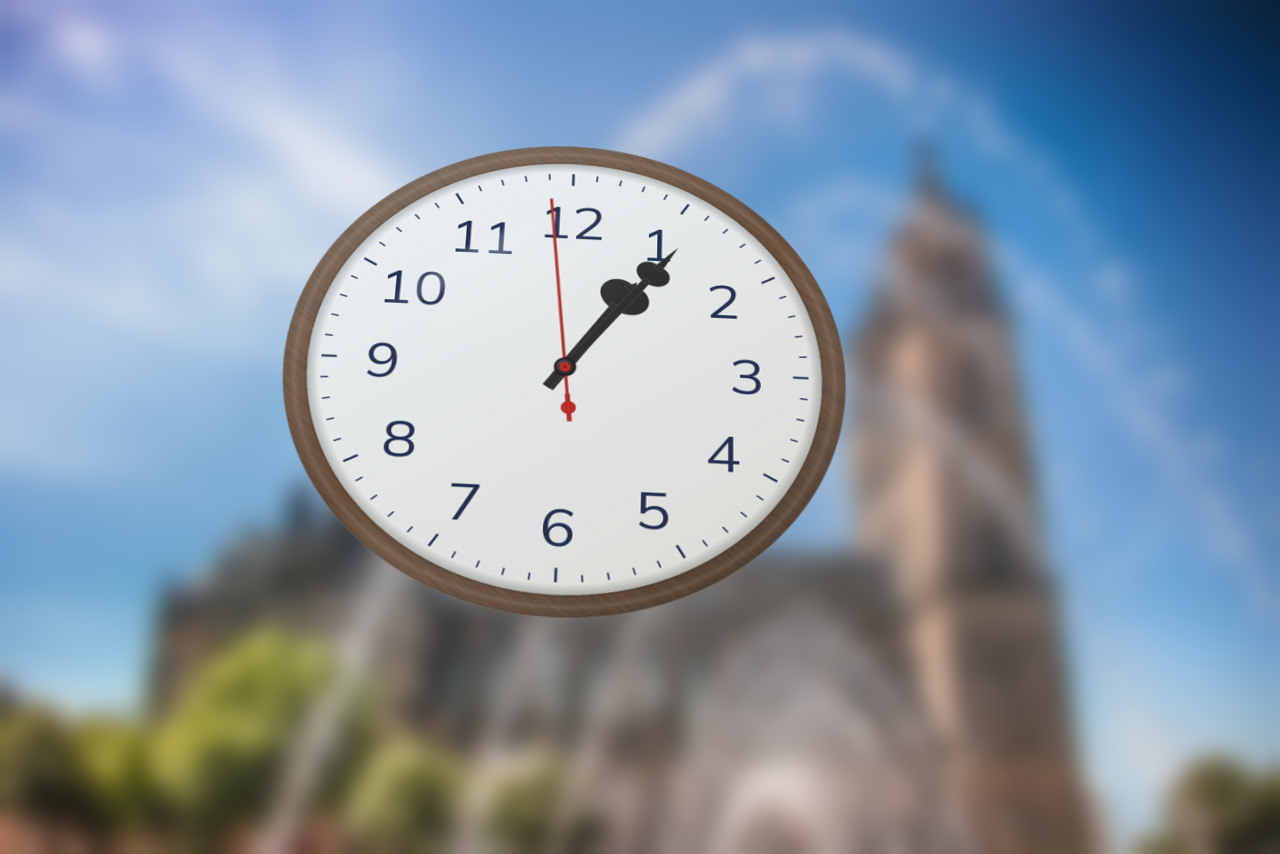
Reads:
1,05,59
